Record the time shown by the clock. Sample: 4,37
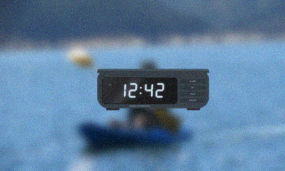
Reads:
12,42
